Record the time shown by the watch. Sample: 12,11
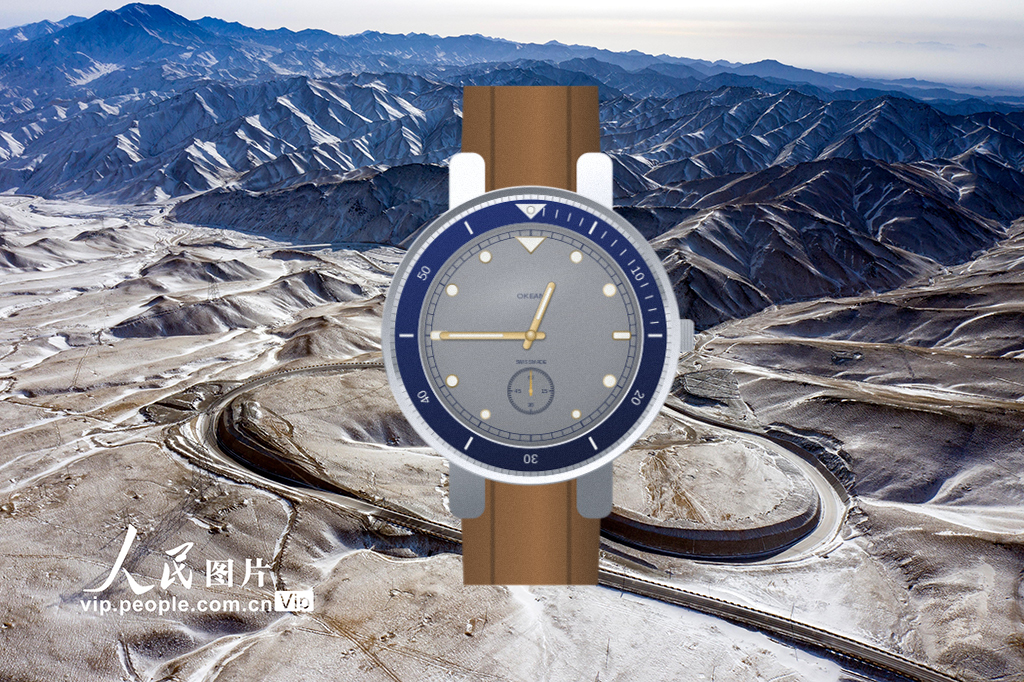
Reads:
12,45
